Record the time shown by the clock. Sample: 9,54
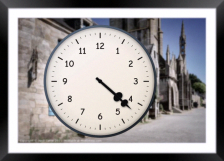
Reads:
4,22
